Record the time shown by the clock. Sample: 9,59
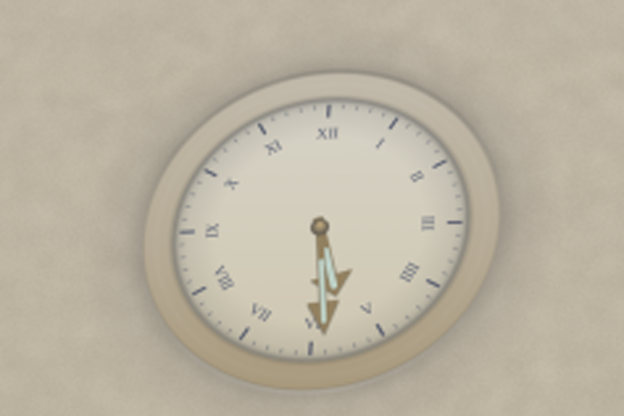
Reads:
5,29
